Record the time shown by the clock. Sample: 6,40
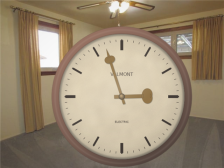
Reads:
2,57
